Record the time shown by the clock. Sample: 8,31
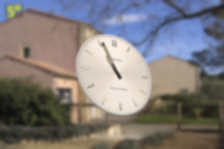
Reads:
10,56
